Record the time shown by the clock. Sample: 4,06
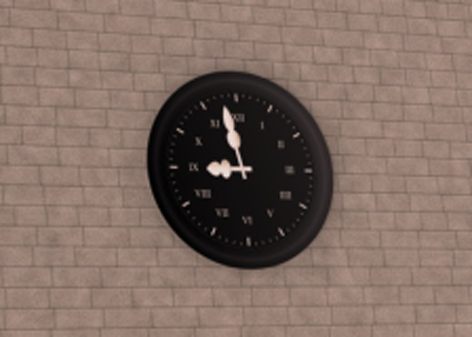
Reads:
8,58
